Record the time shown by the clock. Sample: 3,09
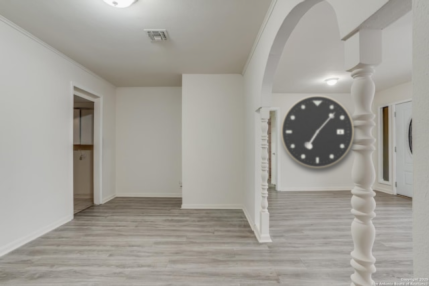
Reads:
7,07
